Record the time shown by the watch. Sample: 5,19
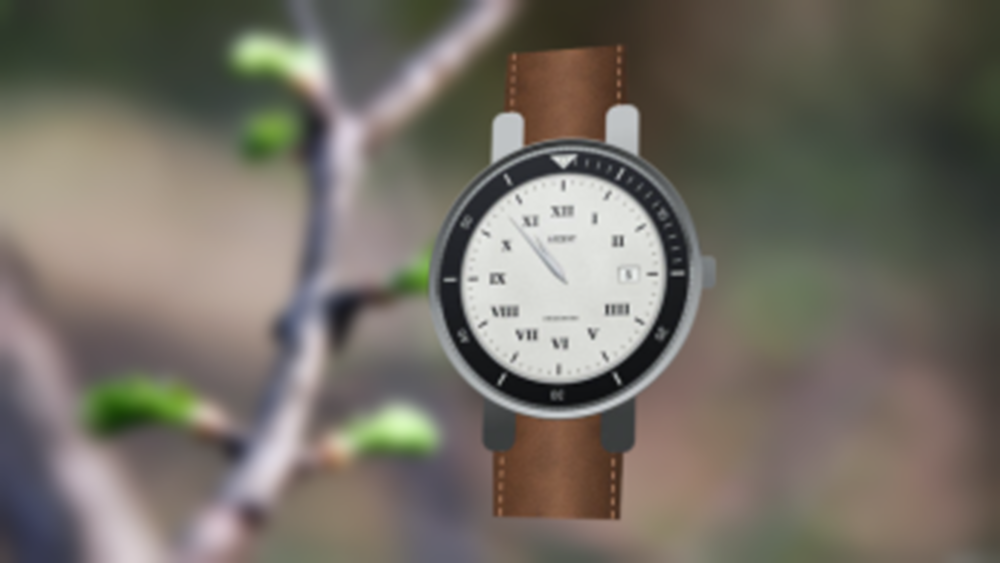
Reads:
10,53
